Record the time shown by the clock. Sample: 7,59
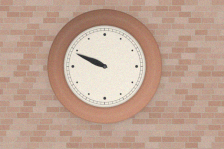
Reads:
9,49
